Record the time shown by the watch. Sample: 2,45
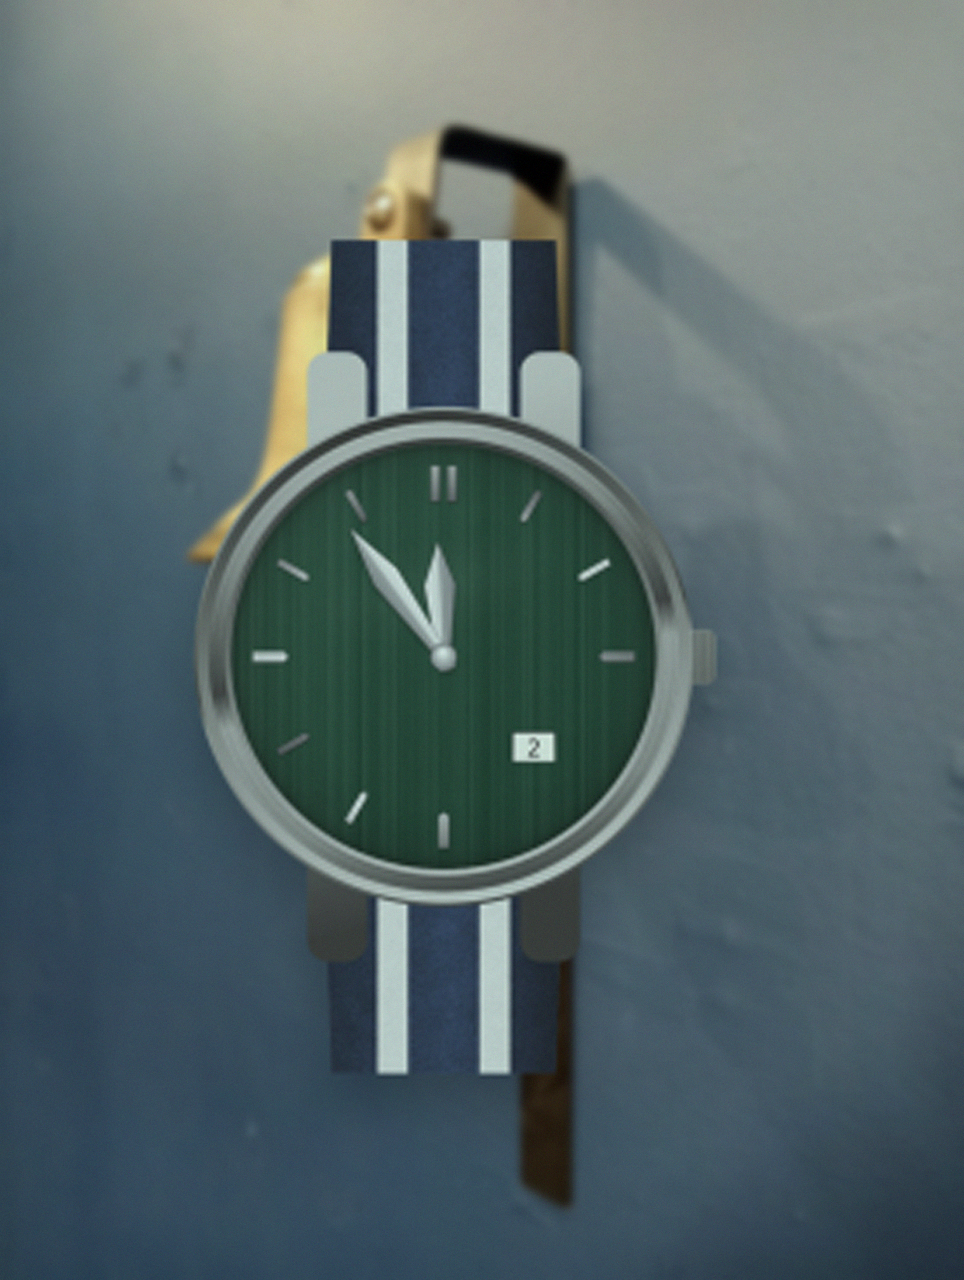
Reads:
11,54
